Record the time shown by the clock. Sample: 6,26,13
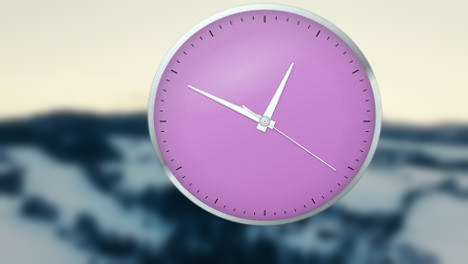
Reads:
12,49,21
